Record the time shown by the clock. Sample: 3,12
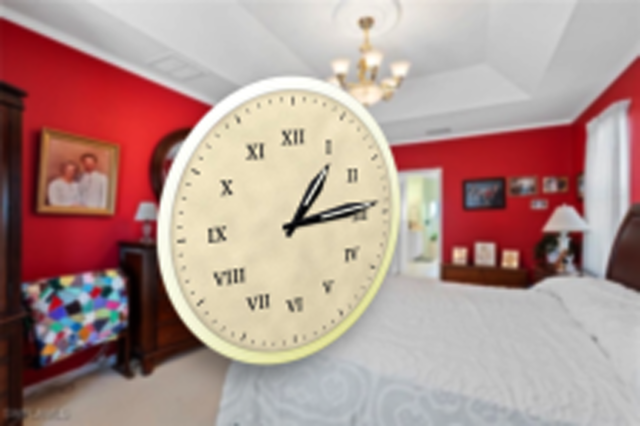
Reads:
1,14
